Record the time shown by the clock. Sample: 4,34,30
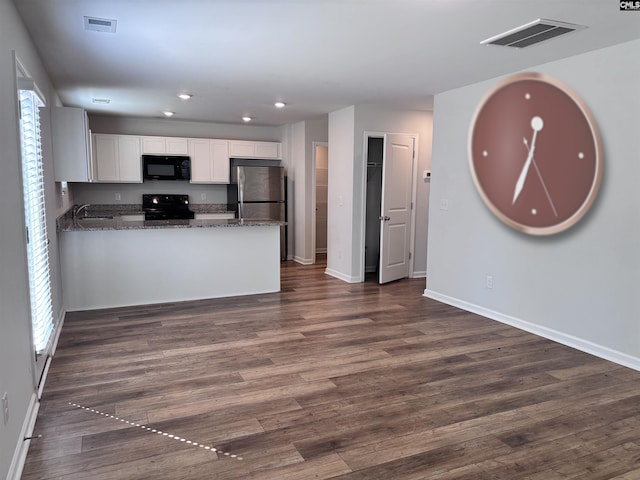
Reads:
12,34,26
